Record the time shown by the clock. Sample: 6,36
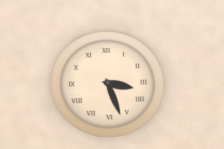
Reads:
3,27
